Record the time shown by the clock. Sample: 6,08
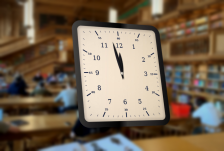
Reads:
11,58
